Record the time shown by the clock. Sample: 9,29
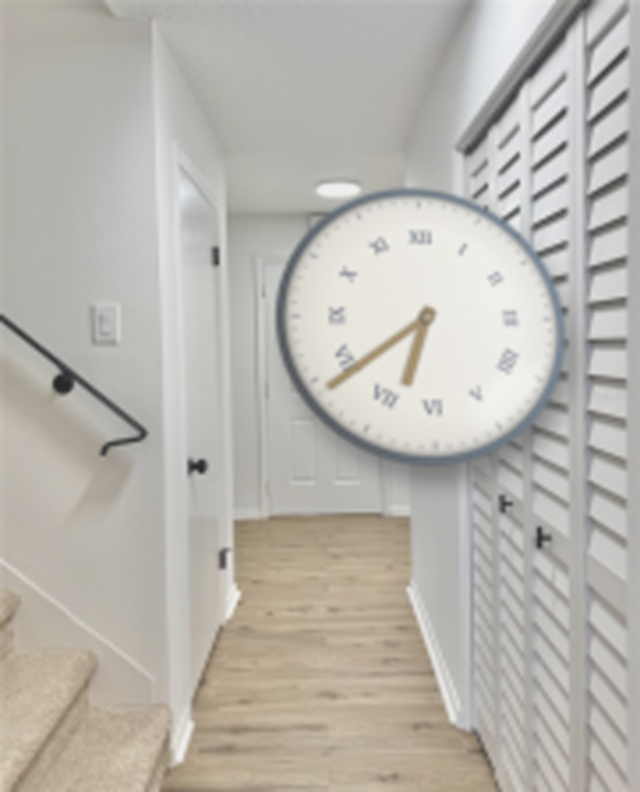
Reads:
6,39
